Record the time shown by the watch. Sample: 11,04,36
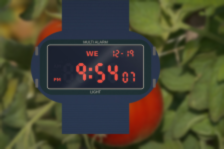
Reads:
9,54,07
